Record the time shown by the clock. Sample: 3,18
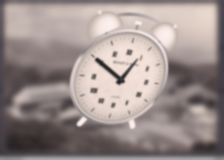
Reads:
12,50
